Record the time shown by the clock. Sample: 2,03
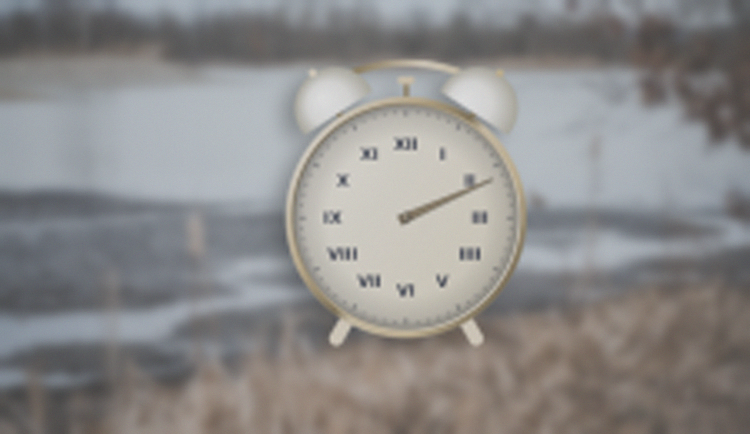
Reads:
2,11
